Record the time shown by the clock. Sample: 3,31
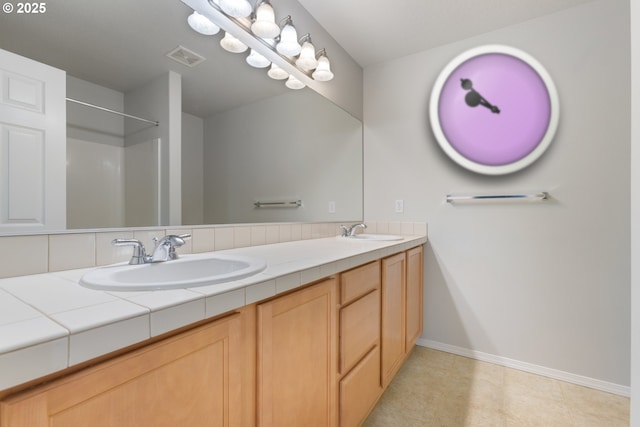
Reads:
9,52
